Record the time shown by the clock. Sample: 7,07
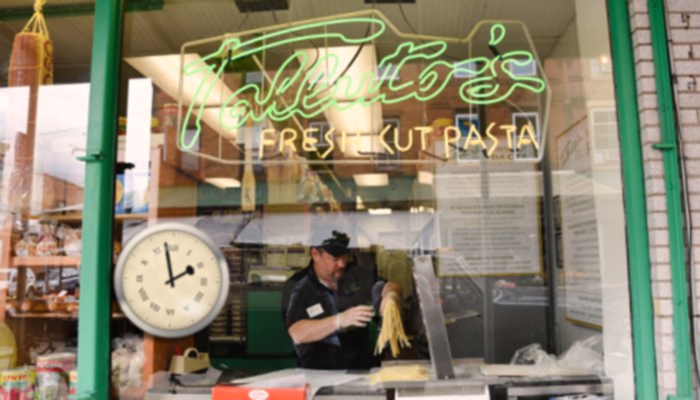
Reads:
1,58
